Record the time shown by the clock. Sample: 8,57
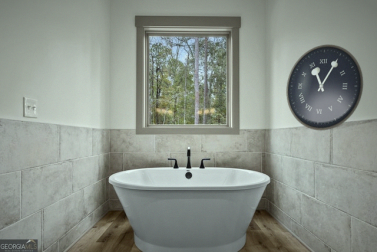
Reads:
11,05
